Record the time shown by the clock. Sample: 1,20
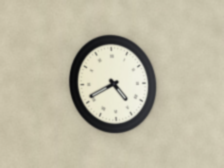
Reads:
4,41
